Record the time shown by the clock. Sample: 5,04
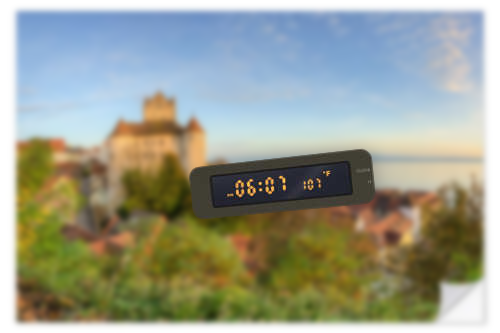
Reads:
6,07
